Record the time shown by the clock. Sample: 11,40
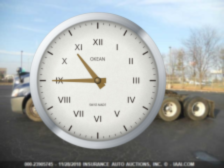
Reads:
10,45
